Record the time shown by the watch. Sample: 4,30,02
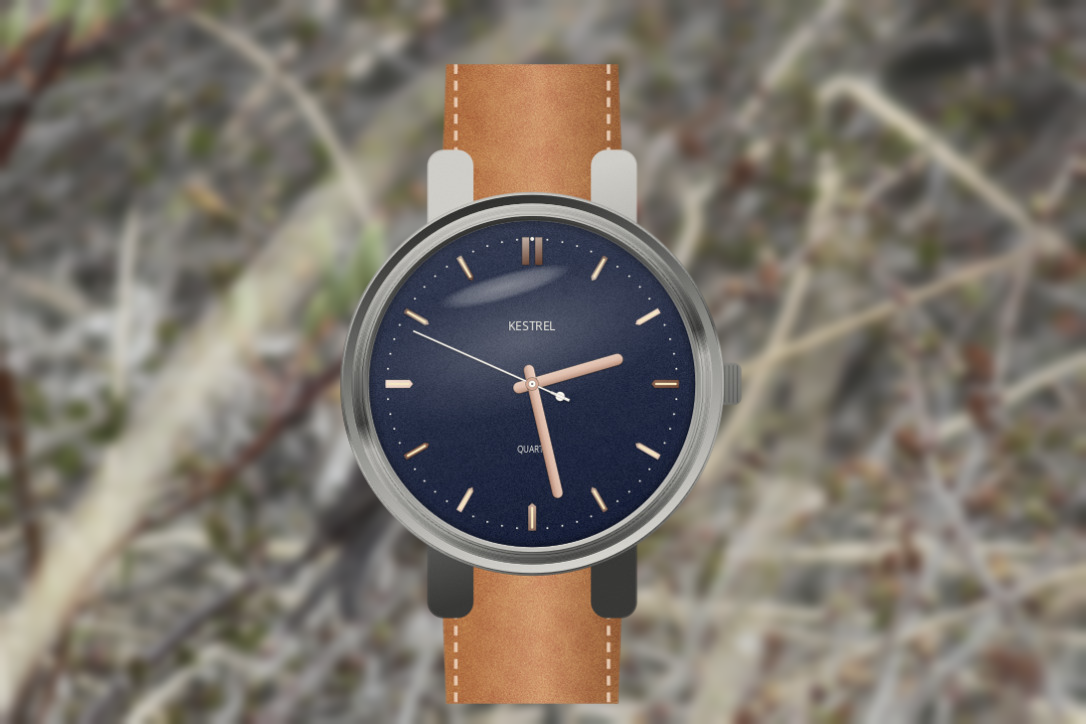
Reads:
2,27,49
